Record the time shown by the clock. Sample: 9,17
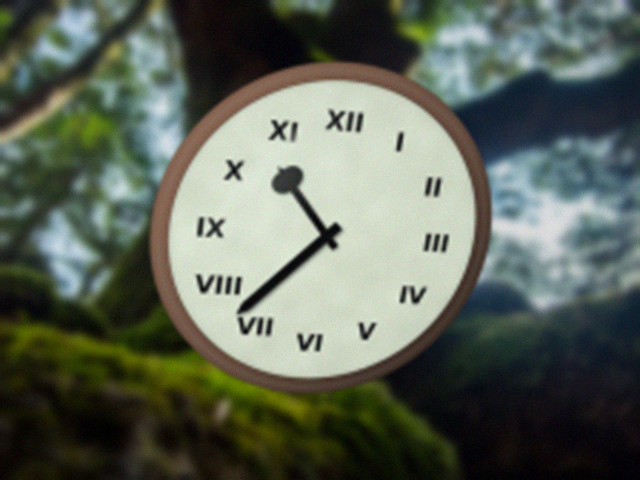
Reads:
10,37
